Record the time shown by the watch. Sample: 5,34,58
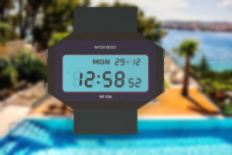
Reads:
12,58,52
